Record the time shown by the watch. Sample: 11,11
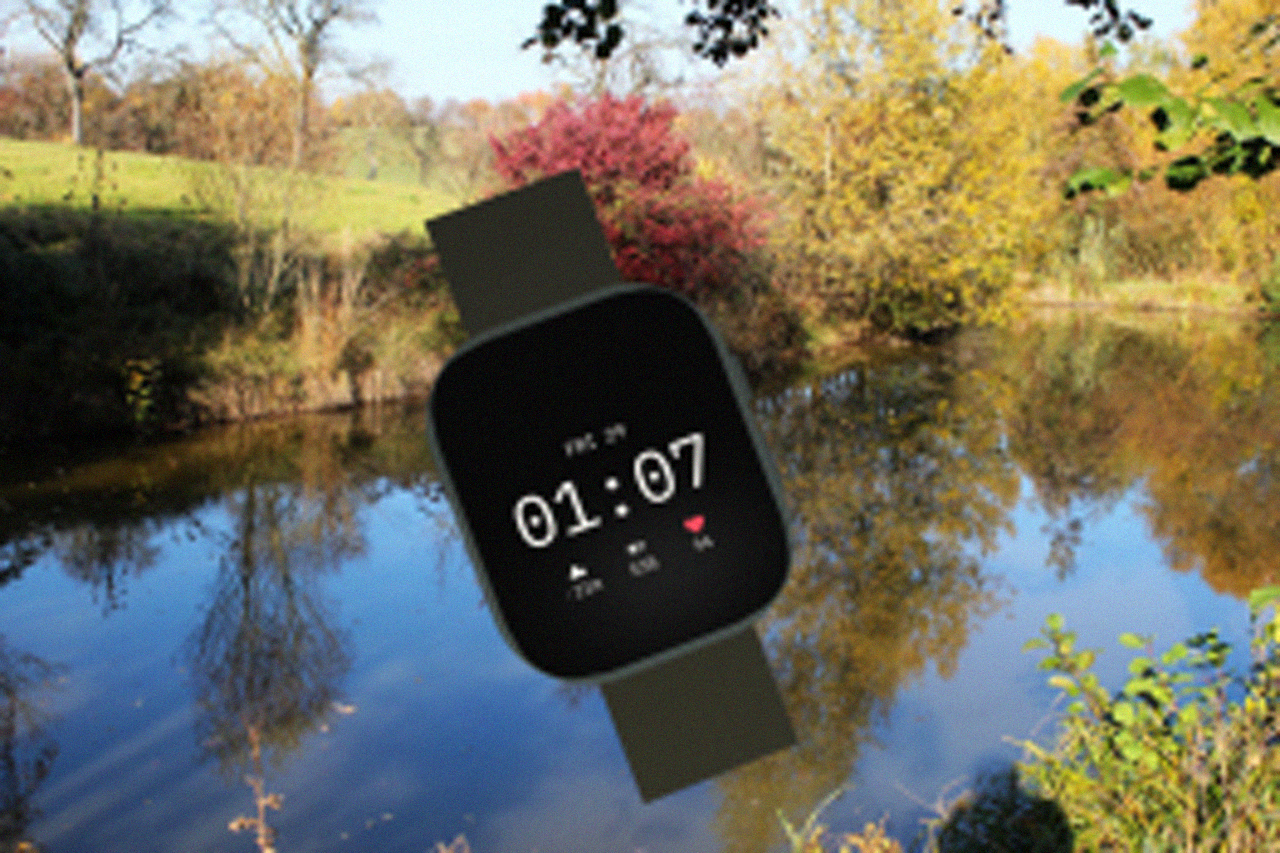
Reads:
1,07
